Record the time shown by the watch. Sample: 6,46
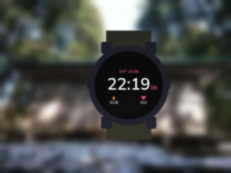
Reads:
22,19
